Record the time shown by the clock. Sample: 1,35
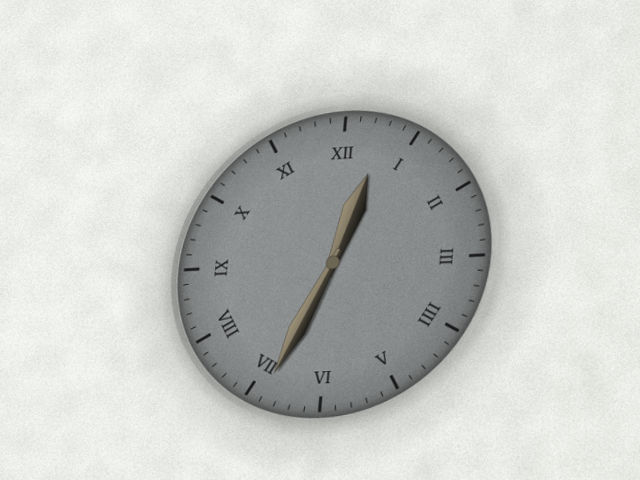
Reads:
12,34
